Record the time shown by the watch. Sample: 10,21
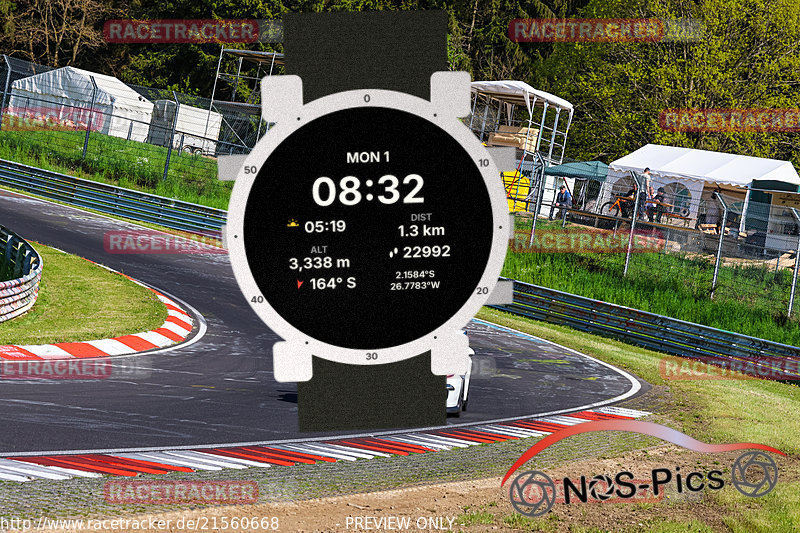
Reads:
8,32
